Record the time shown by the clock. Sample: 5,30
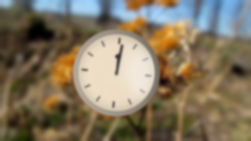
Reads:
12,01
